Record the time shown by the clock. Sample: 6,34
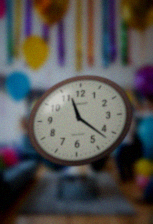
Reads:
11,22
